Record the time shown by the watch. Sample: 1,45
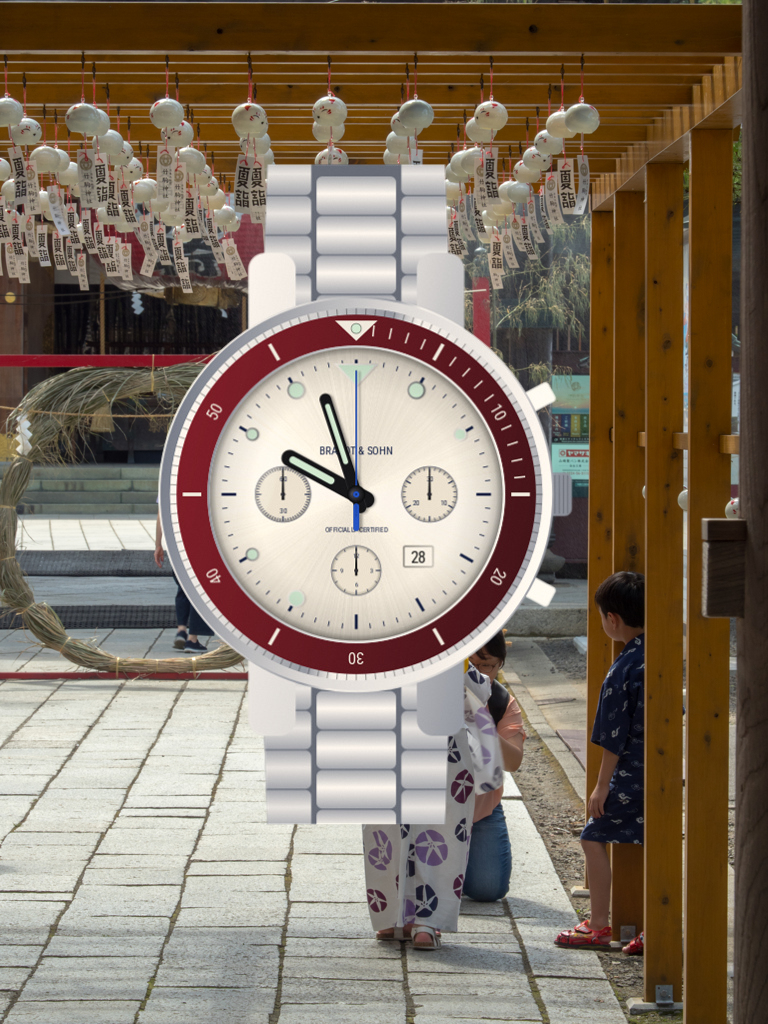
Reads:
9,57
